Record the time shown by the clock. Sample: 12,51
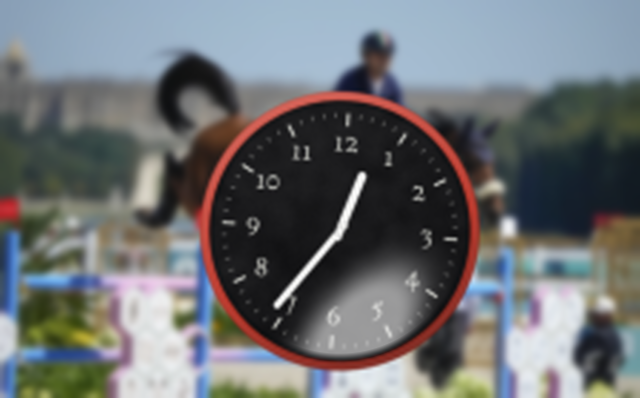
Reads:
12,36
